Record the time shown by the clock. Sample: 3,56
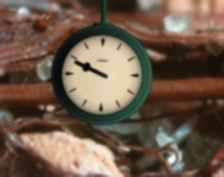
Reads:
9,49
